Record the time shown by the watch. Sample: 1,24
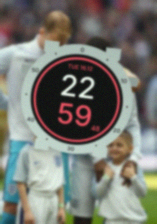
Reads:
22,59
